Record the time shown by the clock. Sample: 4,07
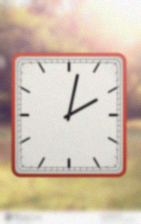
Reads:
2,02
